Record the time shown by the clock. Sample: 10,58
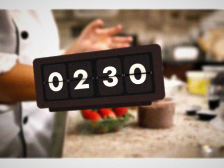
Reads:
2,30
